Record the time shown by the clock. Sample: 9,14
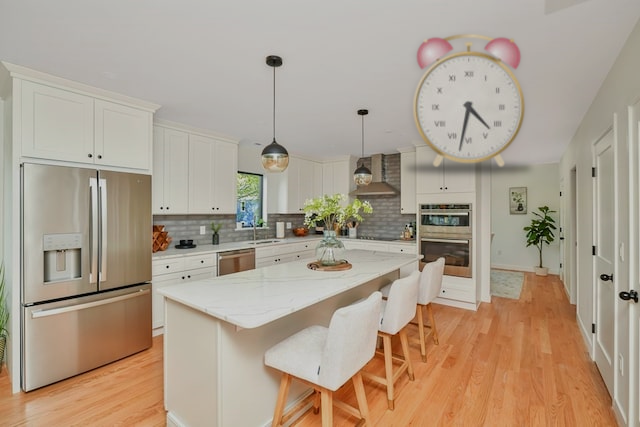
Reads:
4,32
